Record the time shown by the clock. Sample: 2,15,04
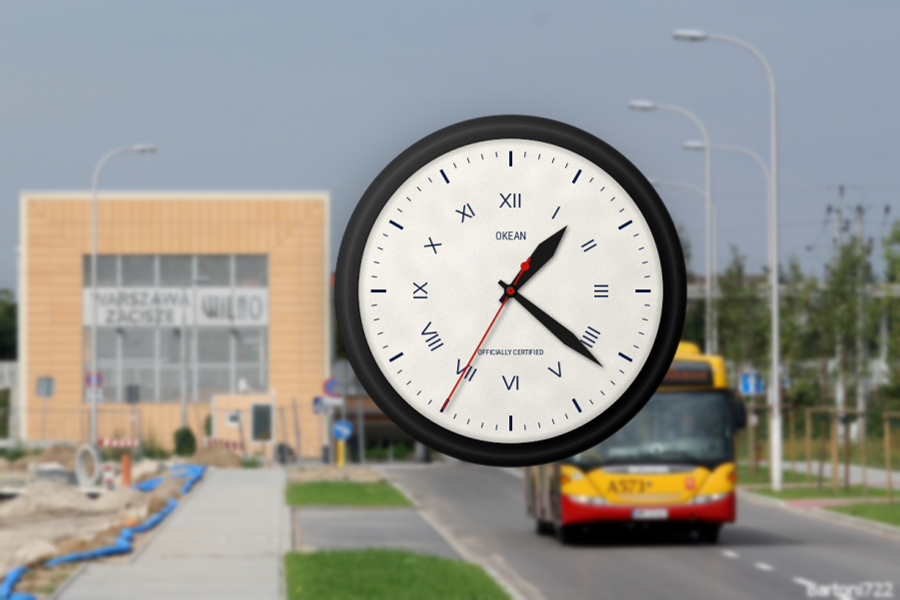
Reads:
1,21,35
